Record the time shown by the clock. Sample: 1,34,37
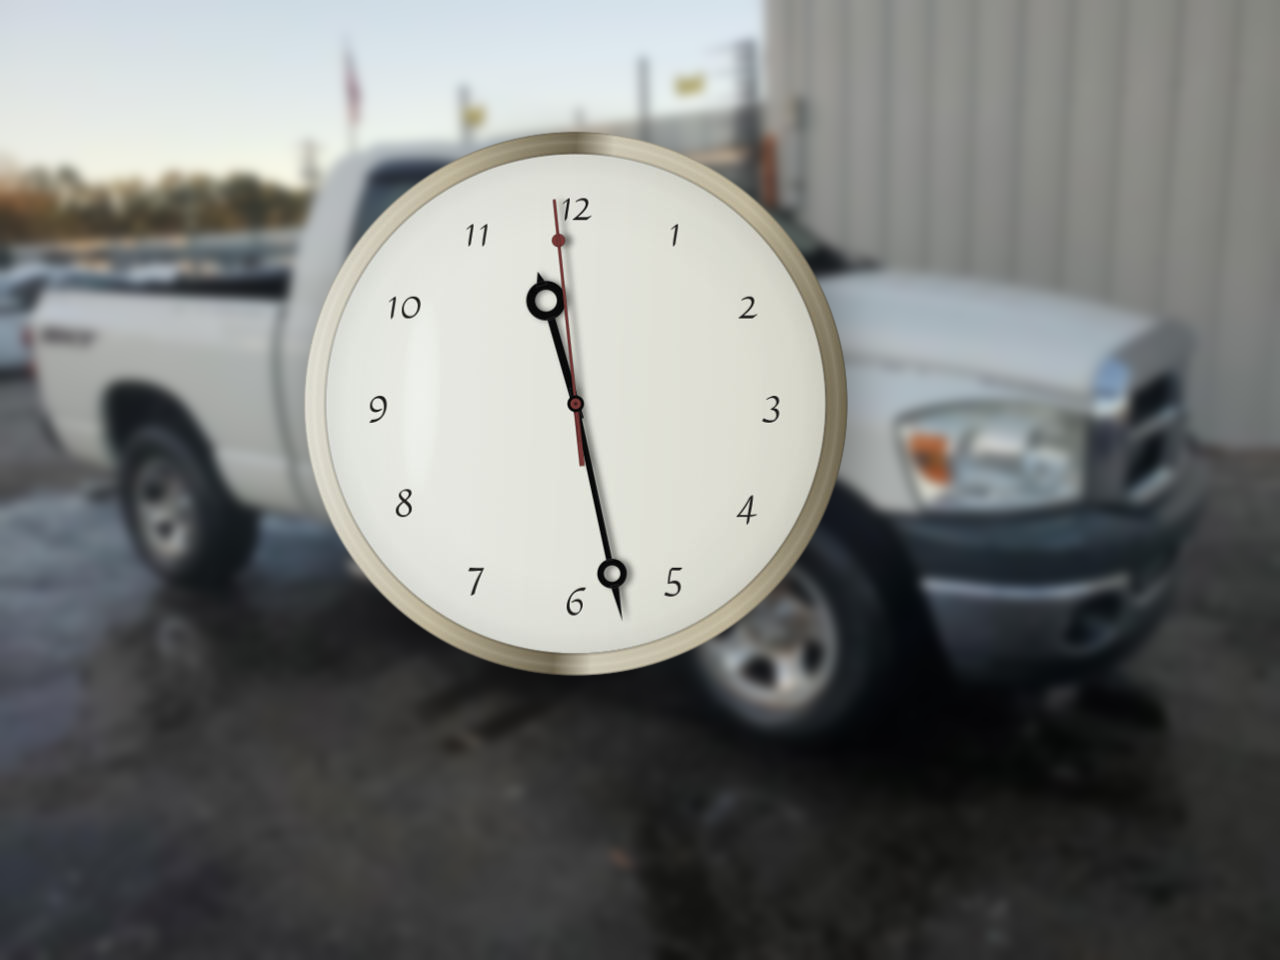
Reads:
11,27,59
